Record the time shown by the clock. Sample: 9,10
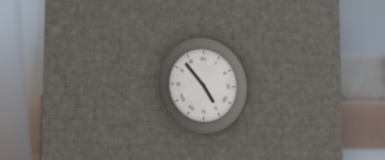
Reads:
4,53
